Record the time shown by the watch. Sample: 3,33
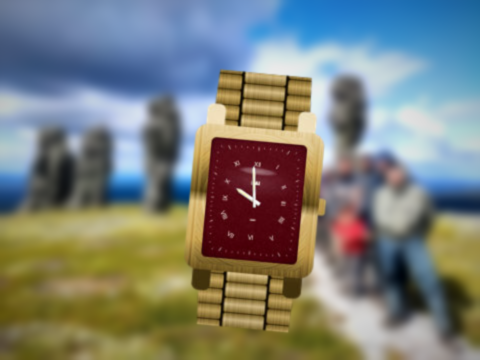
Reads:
9,59
